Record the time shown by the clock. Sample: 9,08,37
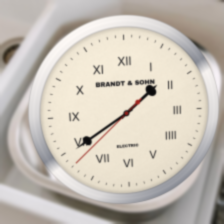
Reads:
1,39,38
